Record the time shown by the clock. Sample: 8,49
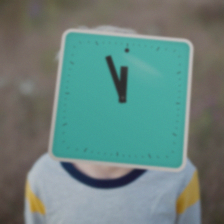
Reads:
11,56
